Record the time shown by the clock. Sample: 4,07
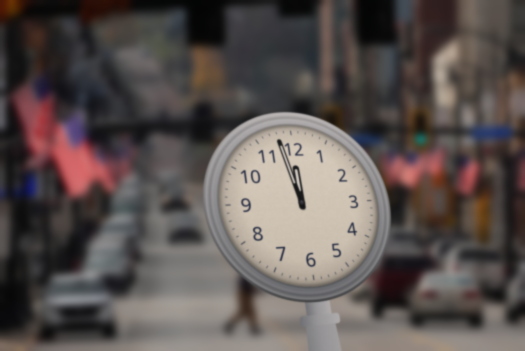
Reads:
11,58
